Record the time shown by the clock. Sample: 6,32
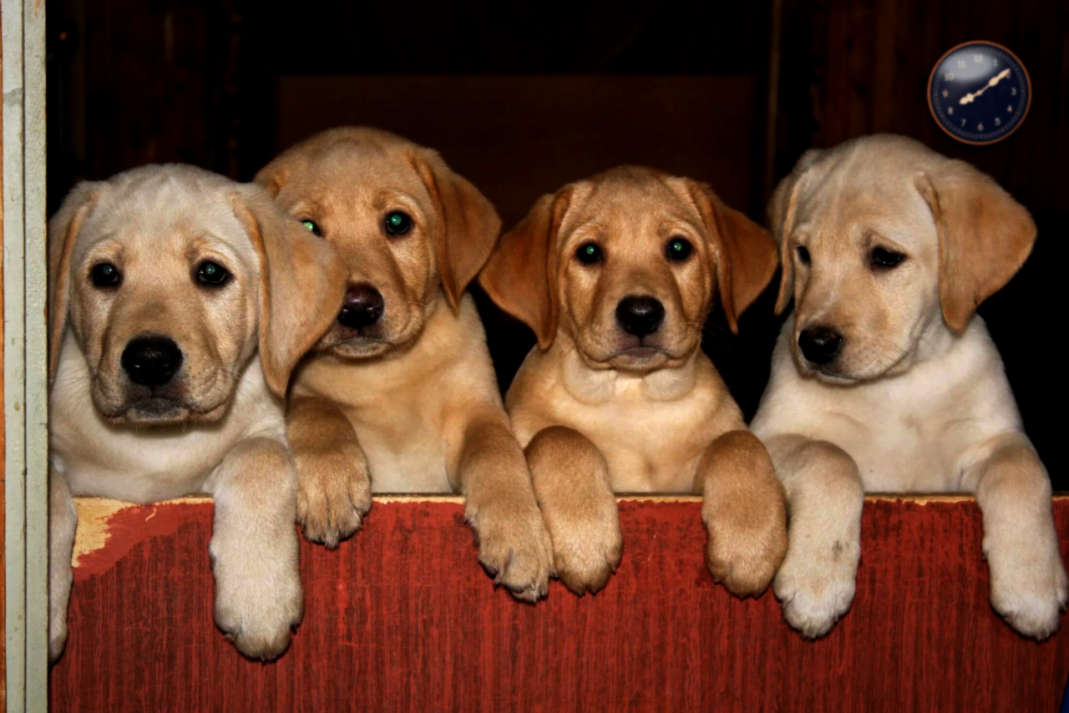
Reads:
8,09
